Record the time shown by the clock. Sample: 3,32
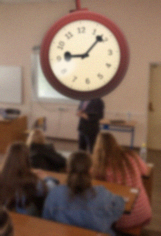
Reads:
9,08
